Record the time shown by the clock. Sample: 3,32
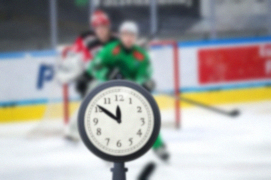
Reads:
11,51
